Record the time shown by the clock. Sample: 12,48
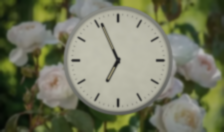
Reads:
6,56
